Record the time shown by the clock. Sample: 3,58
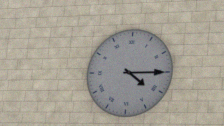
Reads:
4,15
